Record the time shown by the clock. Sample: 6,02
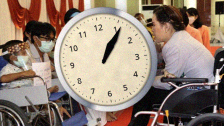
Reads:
1,06
